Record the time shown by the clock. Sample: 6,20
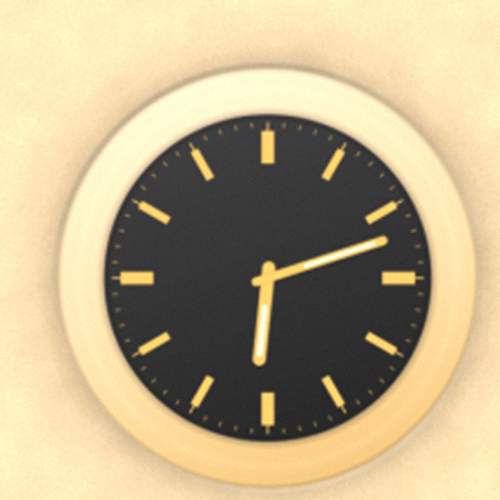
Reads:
6,12
